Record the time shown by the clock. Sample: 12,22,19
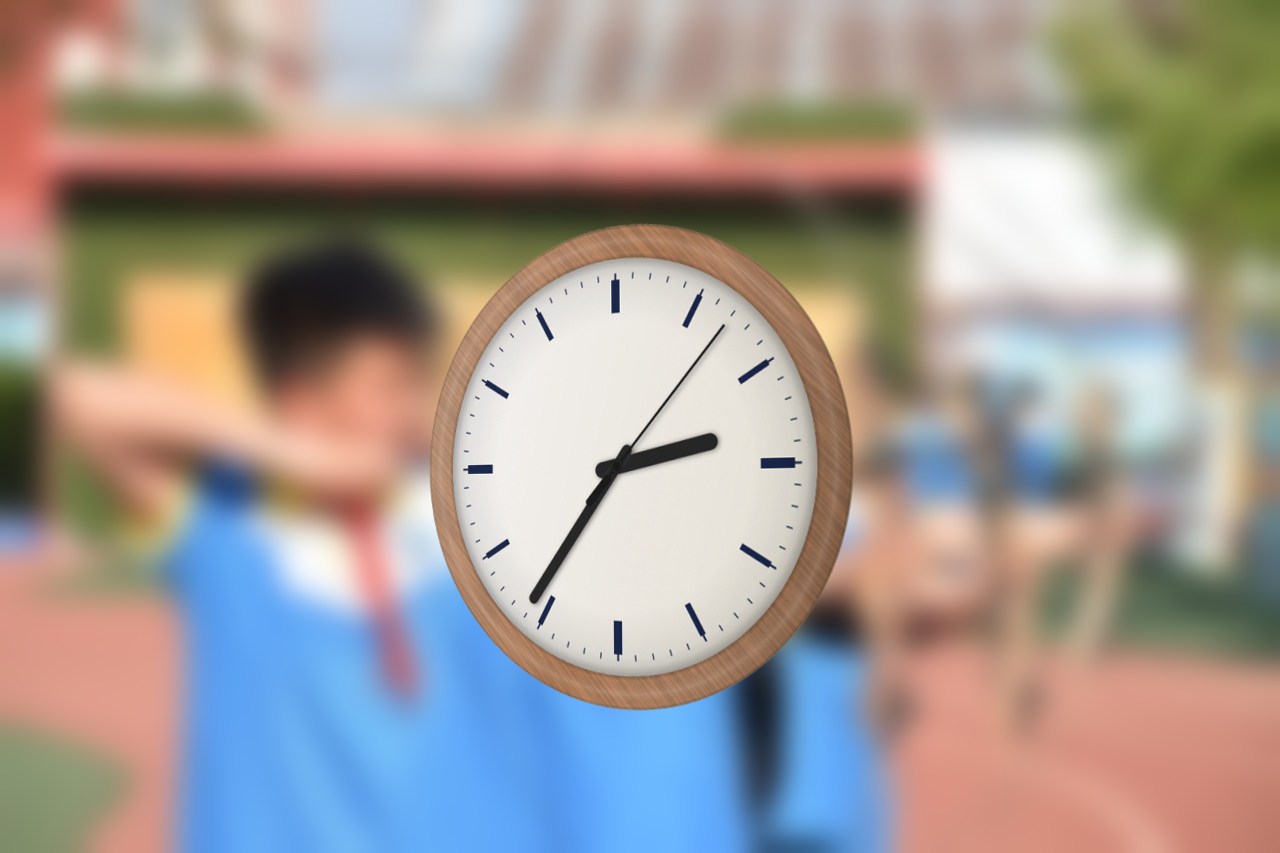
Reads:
2,36,07
